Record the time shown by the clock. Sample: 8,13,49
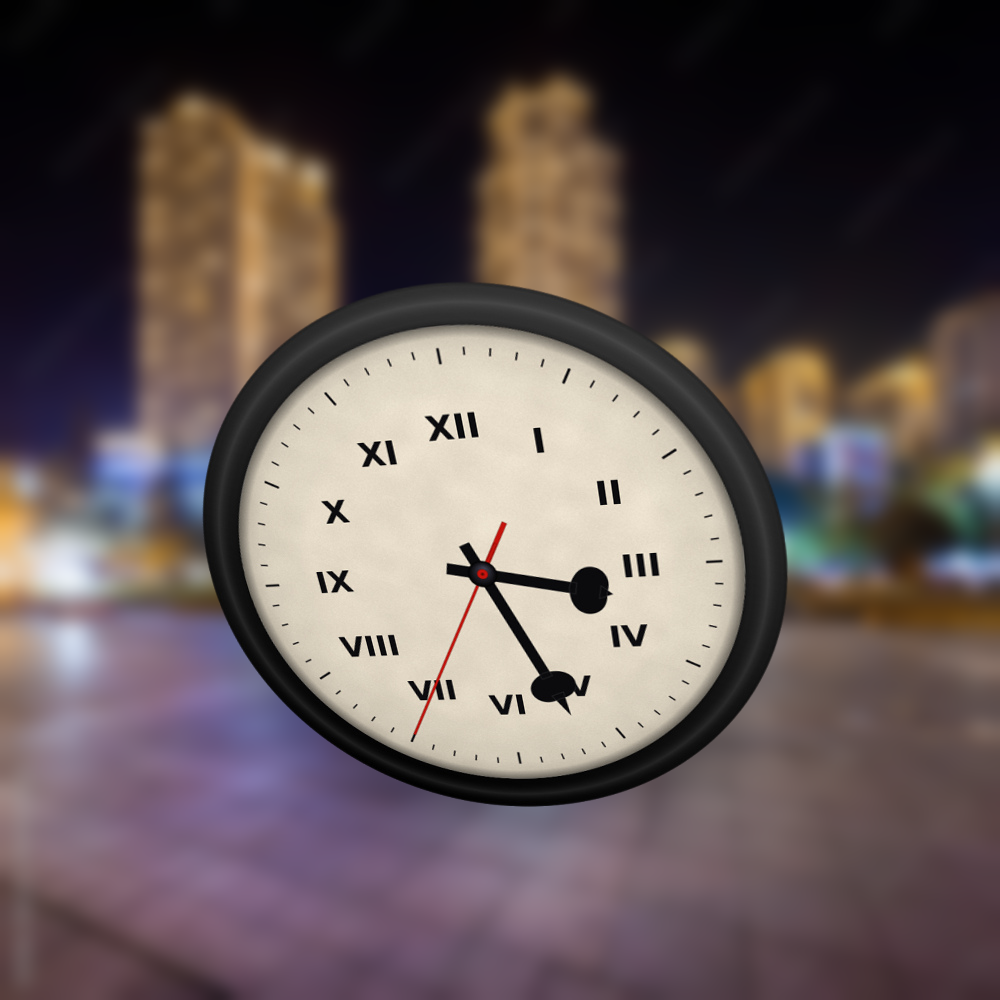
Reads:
3,26,35
